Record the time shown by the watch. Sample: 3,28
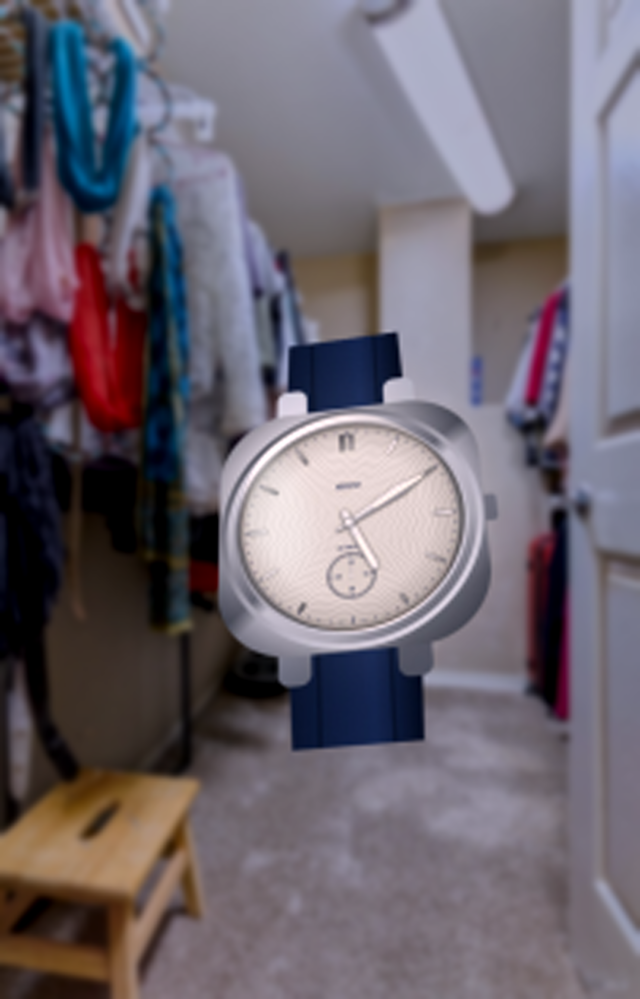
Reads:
5,10
